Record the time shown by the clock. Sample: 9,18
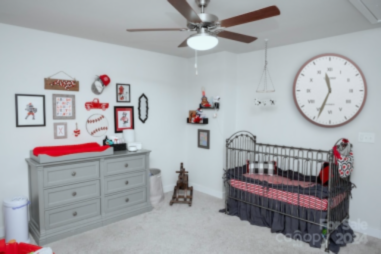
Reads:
11,34
